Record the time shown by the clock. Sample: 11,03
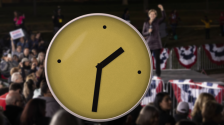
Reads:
1,30
